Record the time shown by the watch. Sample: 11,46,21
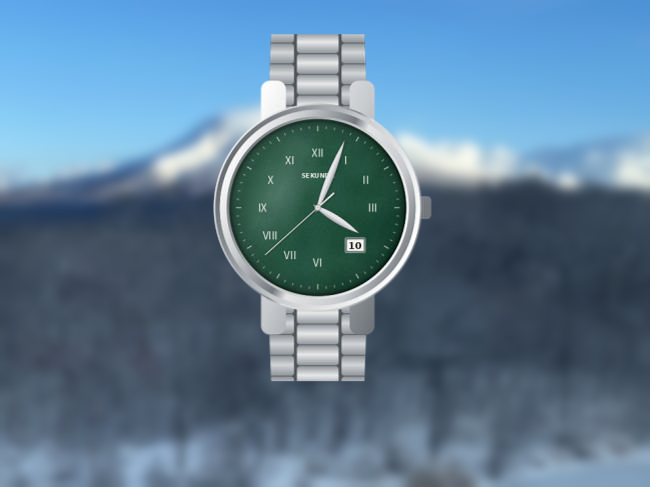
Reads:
4,03,38
